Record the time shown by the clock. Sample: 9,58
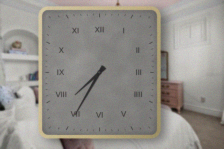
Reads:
7,35
